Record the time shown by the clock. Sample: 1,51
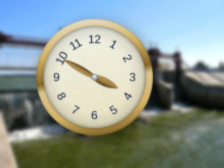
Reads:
3,50
